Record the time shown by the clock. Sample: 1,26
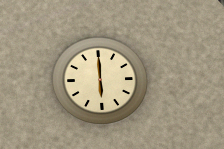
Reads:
6,00
